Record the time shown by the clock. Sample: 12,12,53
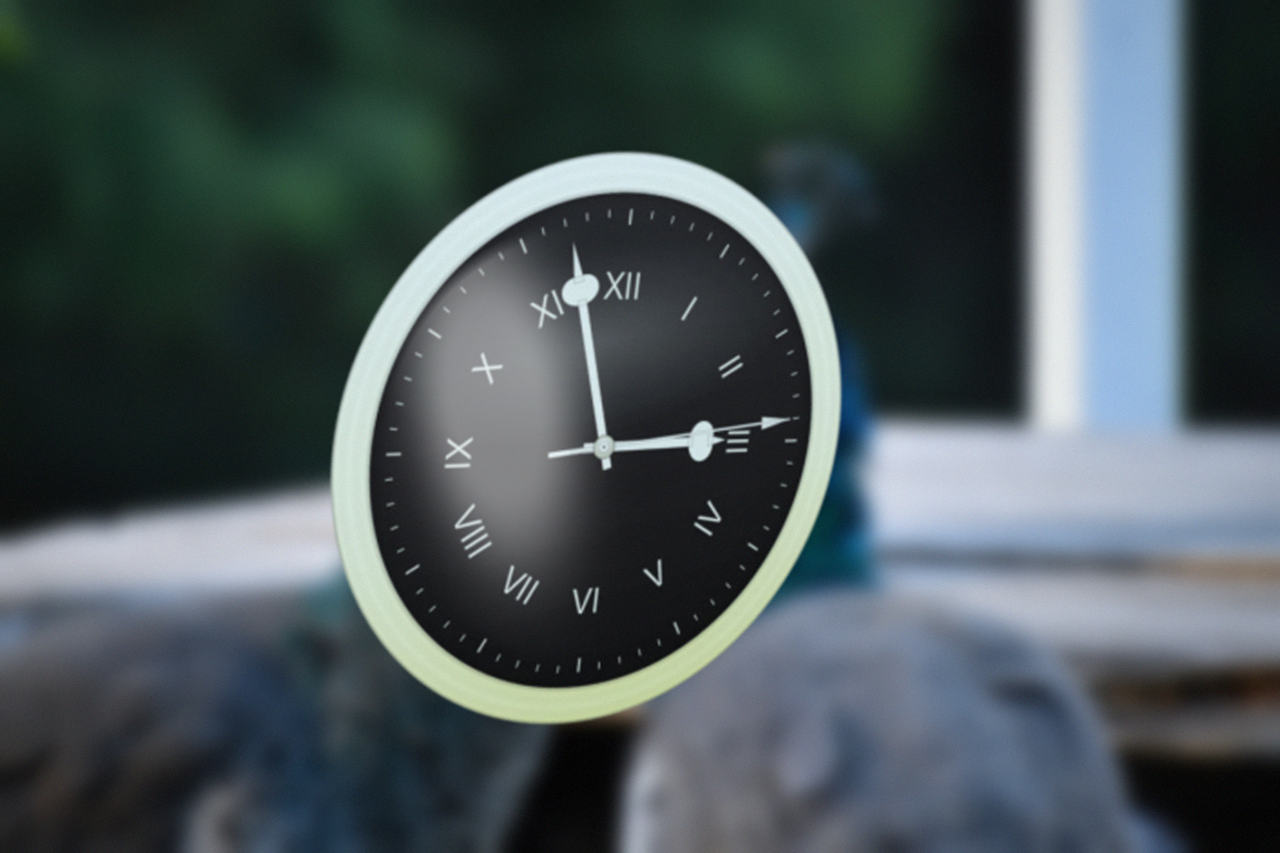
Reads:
2,57,14
